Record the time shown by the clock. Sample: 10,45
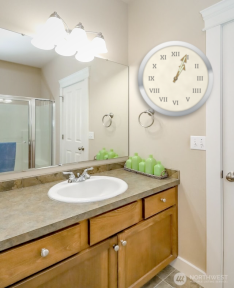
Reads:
1,04
